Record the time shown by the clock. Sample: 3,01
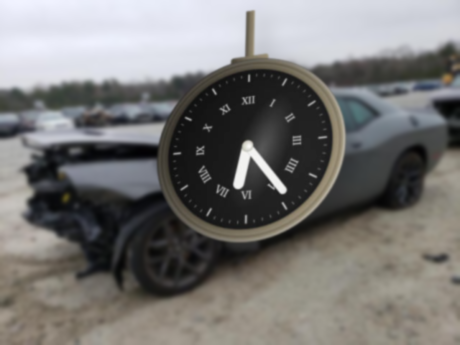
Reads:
6,24
